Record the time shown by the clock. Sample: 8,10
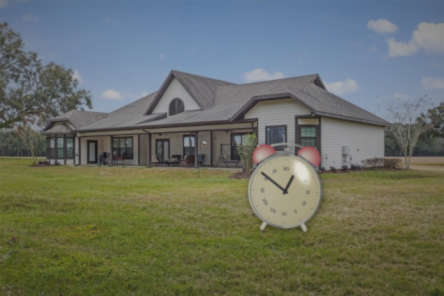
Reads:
12,51
